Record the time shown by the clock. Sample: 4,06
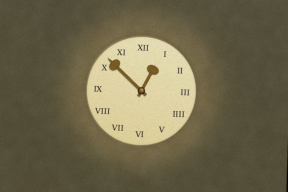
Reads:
12,52
